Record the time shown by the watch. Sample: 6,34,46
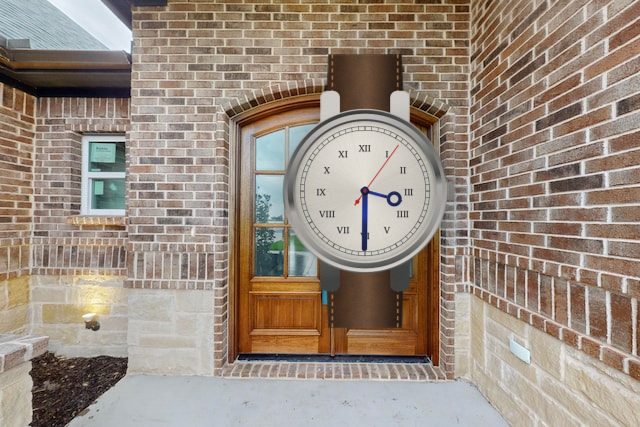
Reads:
3,30,06
